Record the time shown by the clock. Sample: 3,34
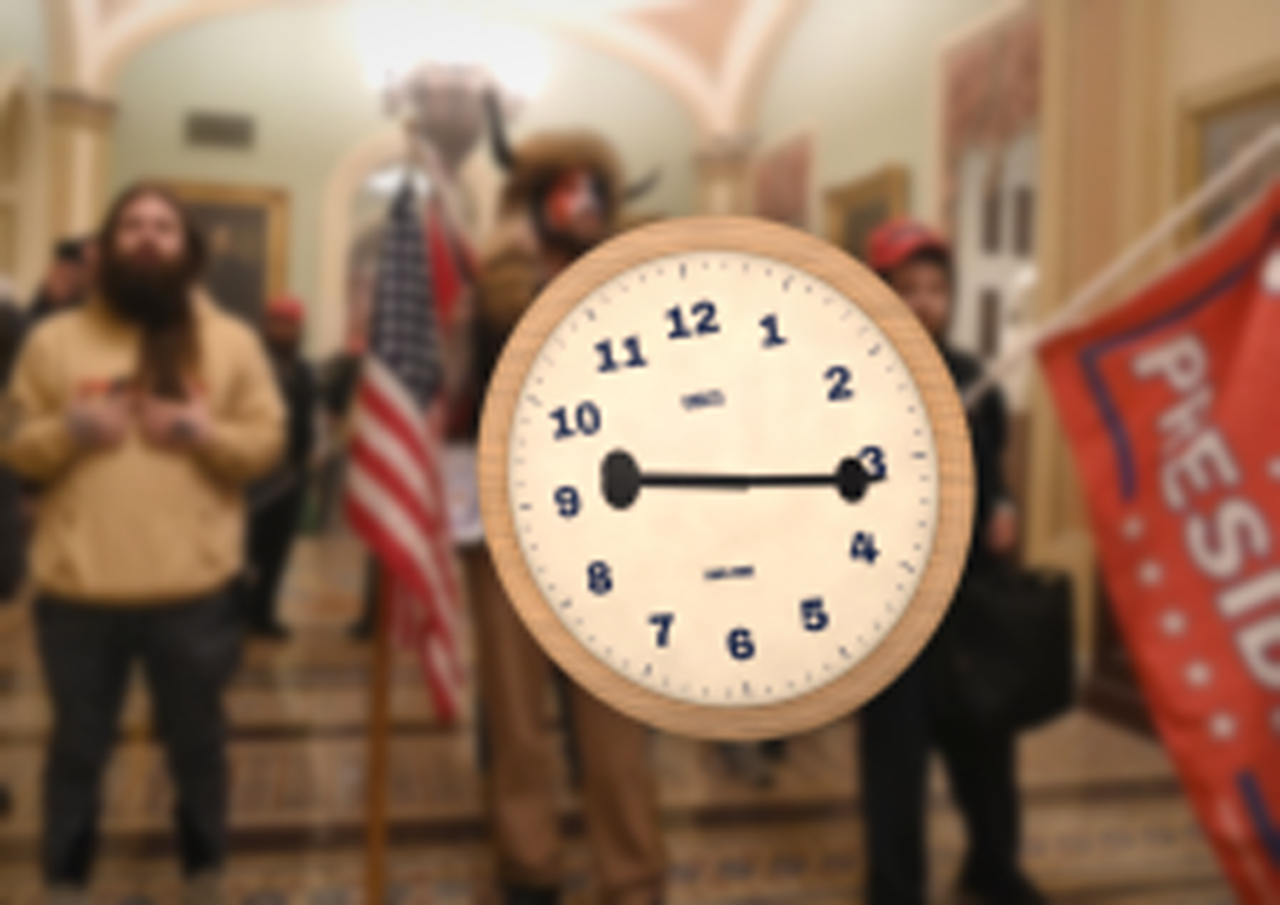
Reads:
9,16
